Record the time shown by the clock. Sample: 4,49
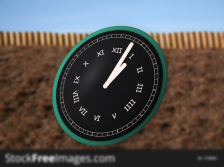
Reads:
1,03
